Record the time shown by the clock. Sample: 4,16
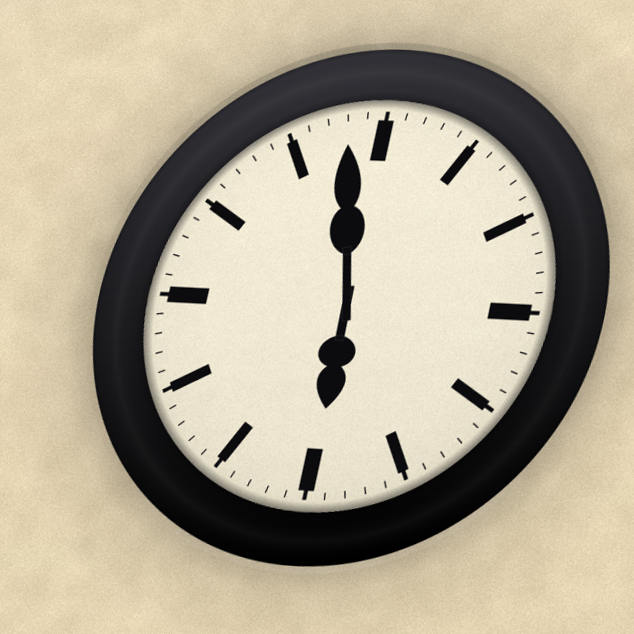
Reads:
5,58
